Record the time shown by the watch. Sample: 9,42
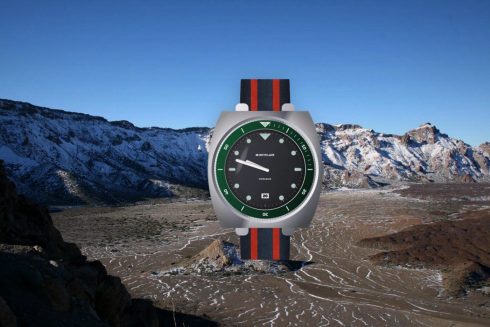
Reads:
9,48
